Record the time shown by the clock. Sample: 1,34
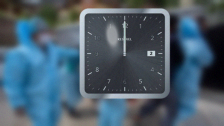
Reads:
12,00
